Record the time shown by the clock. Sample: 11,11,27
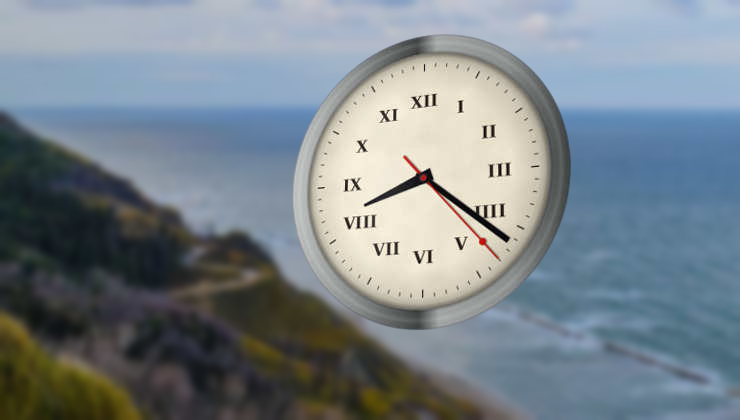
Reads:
8,21,23
